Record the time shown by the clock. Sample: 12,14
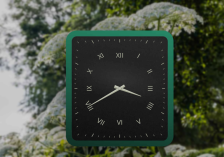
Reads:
3,40
